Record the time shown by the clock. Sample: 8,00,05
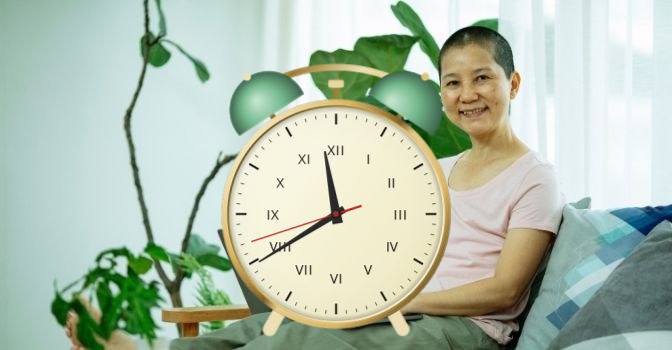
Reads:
11,39,42
